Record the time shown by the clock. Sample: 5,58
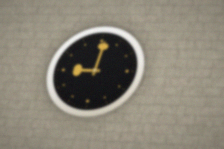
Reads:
9,01
